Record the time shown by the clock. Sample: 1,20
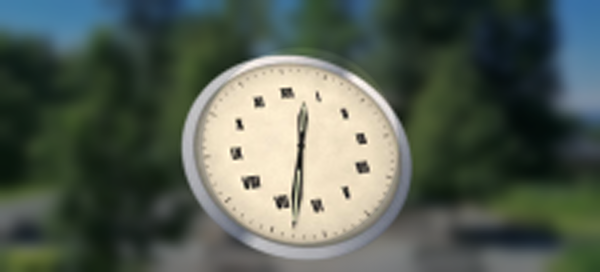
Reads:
12,33
